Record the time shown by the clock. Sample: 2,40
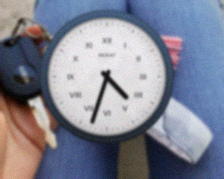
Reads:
4,33
